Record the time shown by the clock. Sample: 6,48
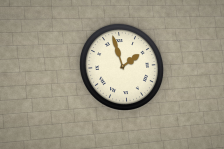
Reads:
1,58
